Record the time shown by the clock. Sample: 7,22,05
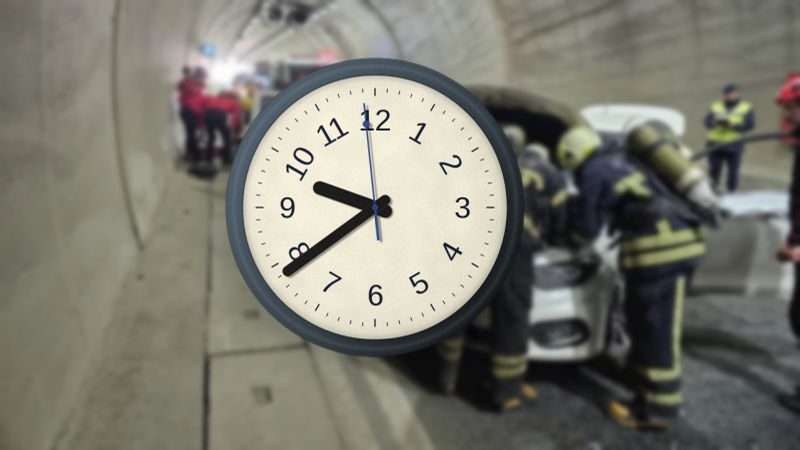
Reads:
9,38,59
